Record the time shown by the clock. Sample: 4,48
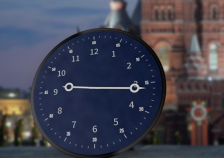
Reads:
9,16
